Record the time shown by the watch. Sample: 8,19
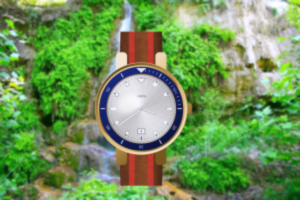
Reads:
3,39
